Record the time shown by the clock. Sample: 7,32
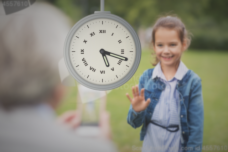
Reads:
5,18
